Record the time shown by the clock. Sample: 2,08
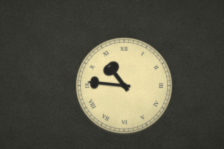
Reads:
10,46
